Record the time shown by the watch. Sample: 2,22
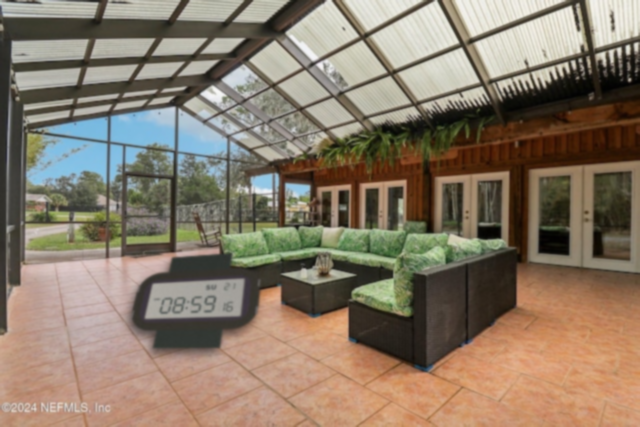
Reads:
8,59
